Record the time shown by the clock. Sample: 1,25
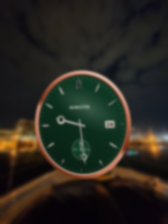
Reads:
9,29
